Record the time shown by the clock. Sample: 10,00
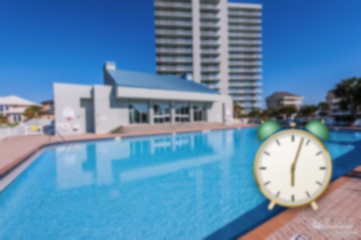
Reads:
6,03
